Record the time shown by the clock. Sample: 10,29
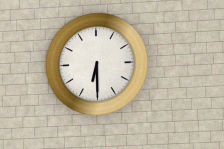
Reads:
6,30
